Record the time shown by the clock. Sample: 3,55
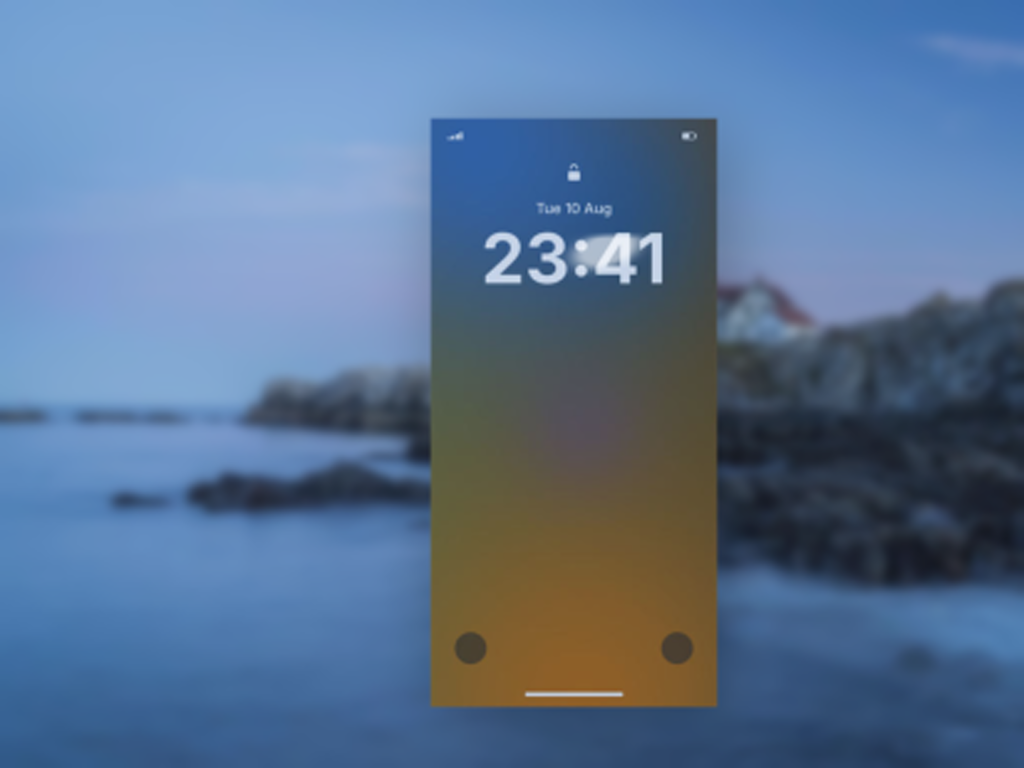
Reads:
23,41
